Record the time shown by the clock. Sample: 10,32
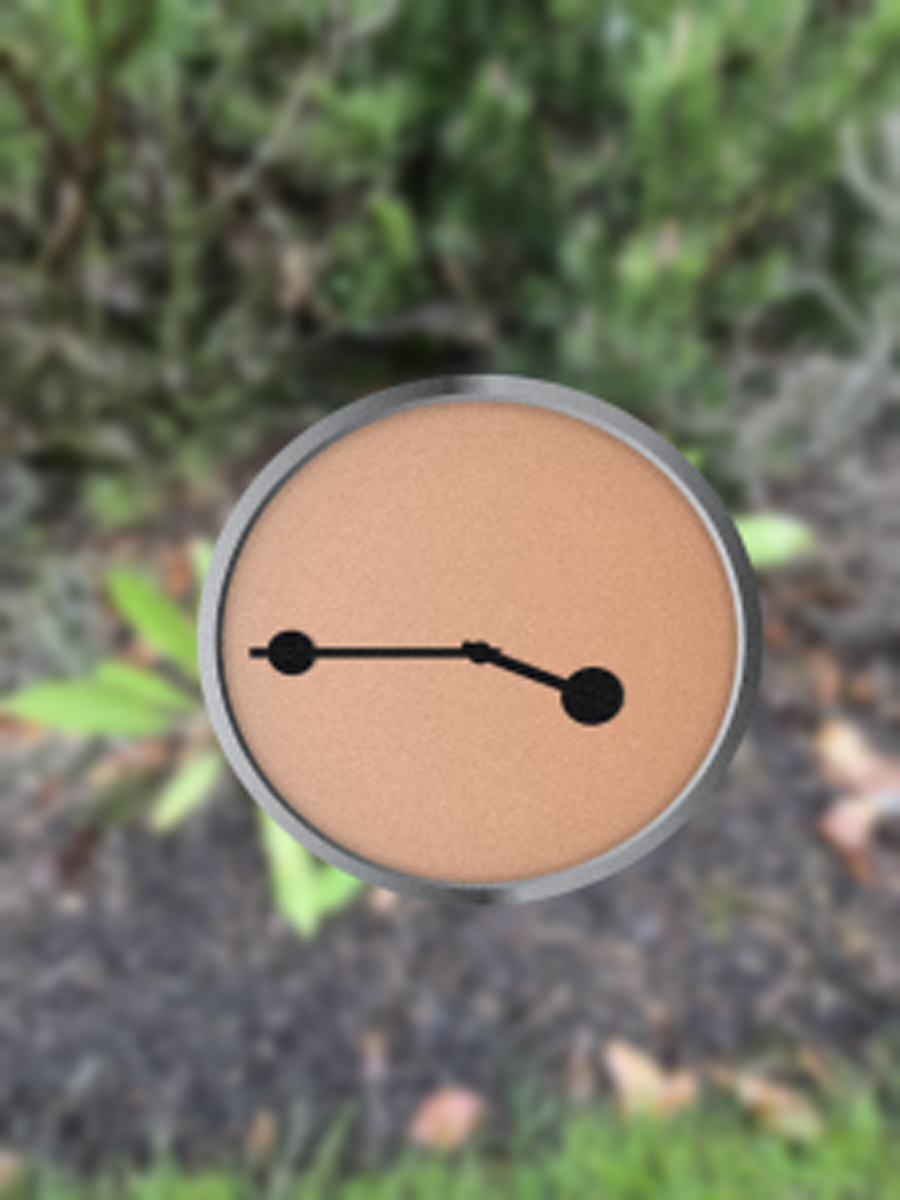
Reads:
3,45
